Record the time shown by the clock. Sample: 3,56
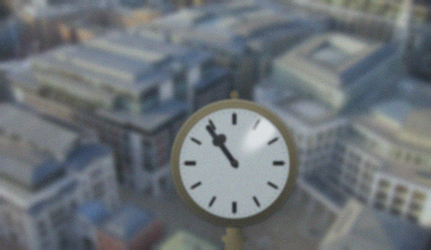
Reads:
10,54
